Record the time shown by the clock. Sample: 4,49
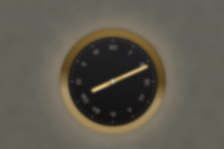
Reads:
8,11
